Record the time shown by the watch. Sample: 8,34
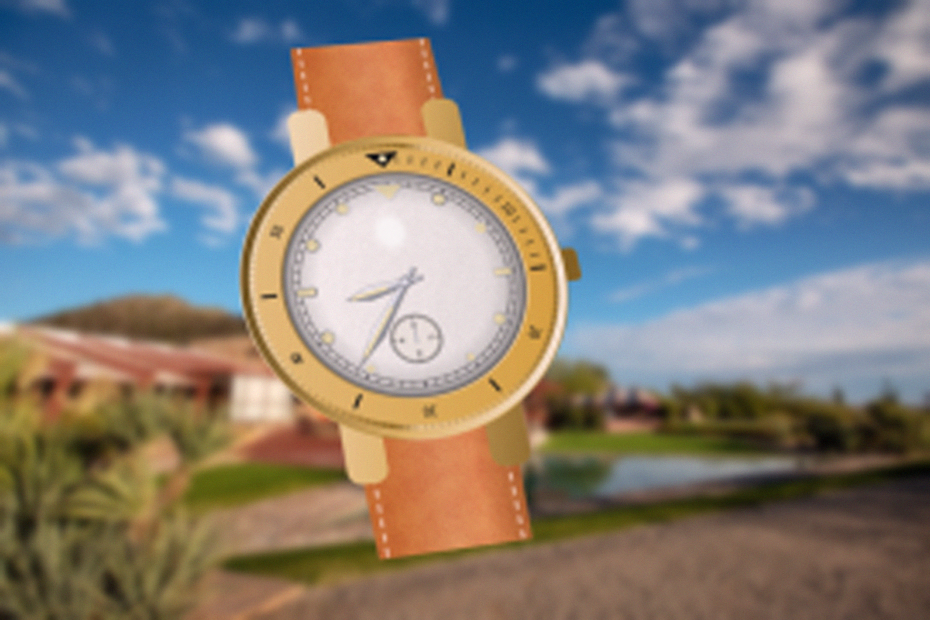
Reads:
8,36
